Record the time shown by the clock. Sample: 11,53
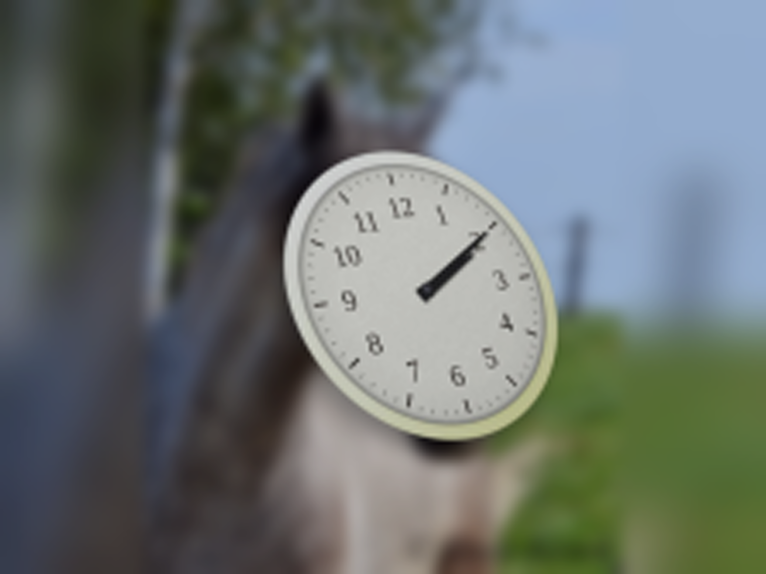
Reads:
2,10
